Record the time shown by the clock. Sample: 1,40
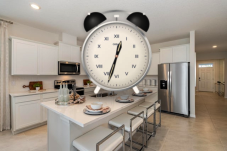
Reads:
12,33
